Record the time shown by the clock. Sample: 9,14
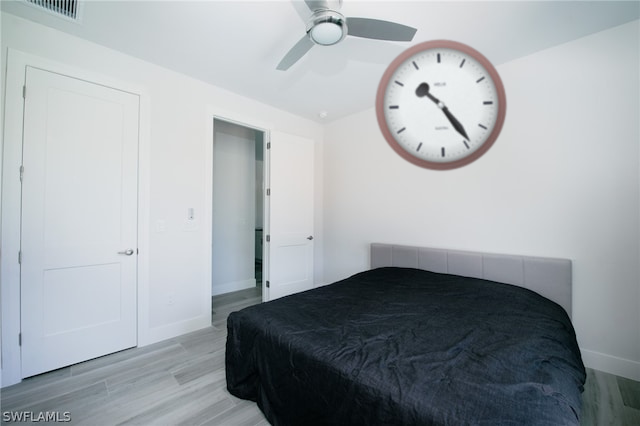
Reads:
10,24
